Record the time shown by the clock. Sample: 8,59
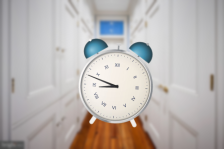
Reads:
8,48
